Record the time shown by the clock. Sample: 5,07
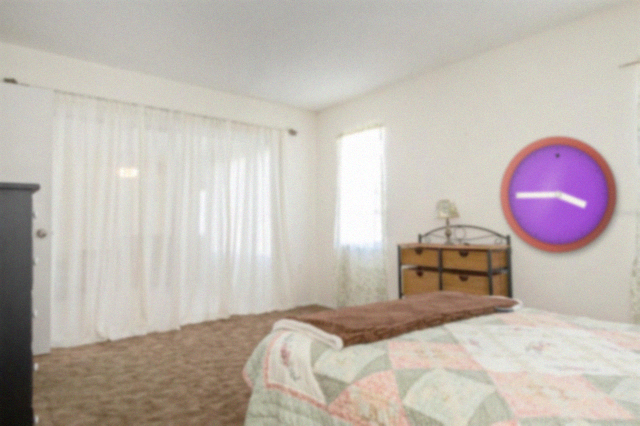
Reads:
3,45
